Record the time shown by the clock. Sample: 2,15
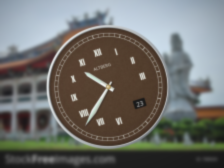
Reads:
10,38
